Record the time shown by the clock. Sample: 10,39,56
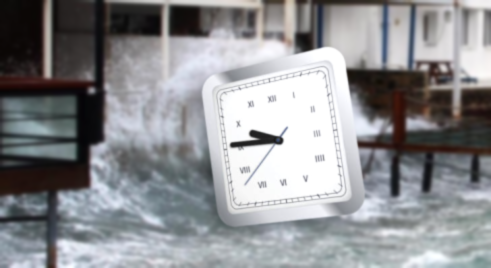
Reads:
9,45,38
